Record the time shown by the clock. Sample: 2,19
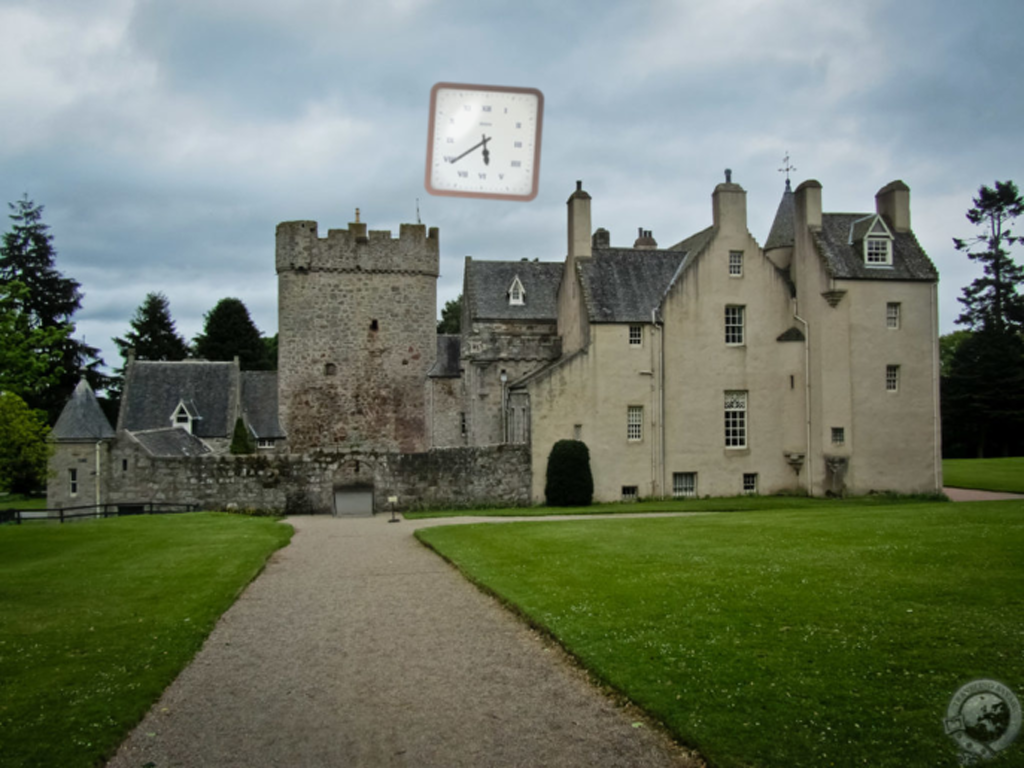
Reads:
5,39
